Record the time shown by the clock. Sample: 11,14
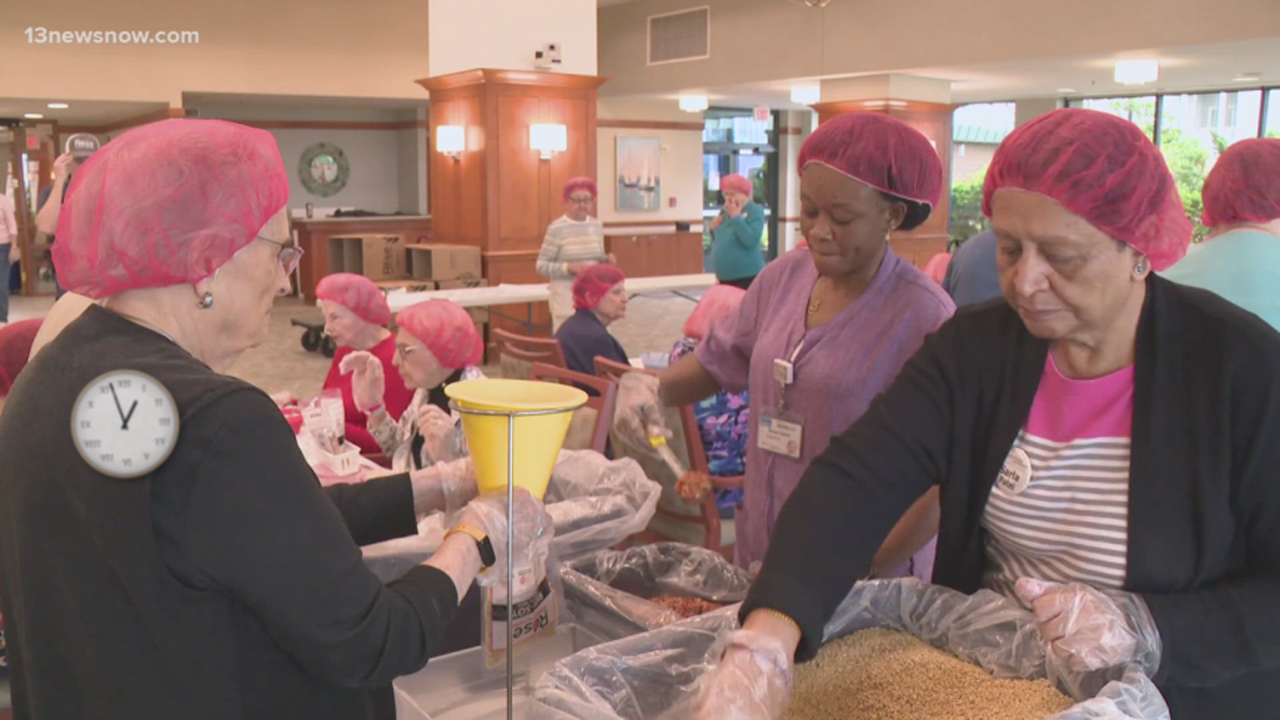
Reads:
12,57
